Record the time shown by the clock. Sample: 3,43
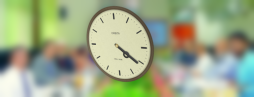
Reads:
4,21
